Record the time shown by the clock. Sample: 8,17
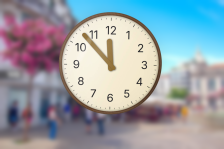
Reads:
11,53
